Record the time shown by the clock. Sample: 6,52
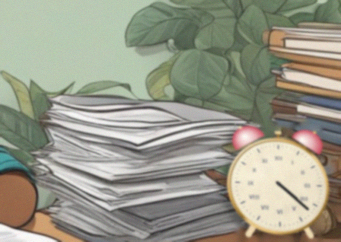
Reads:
4,22
